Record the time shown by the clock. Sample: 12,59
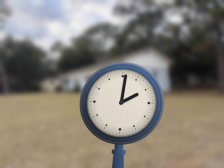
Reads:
2,01
